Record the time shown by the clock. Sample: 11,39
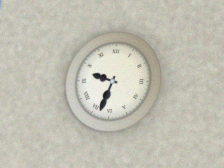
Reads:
9,33
